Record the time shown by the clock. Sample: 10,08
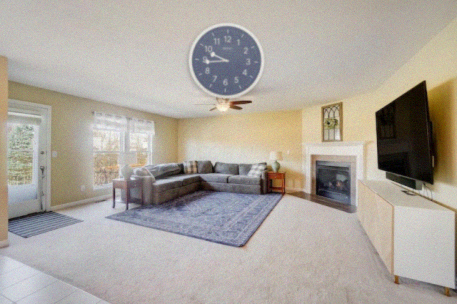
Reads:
9,44
